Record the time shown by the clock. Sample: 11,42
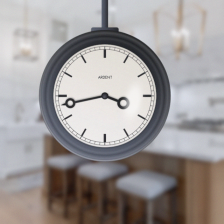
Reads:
3,43
